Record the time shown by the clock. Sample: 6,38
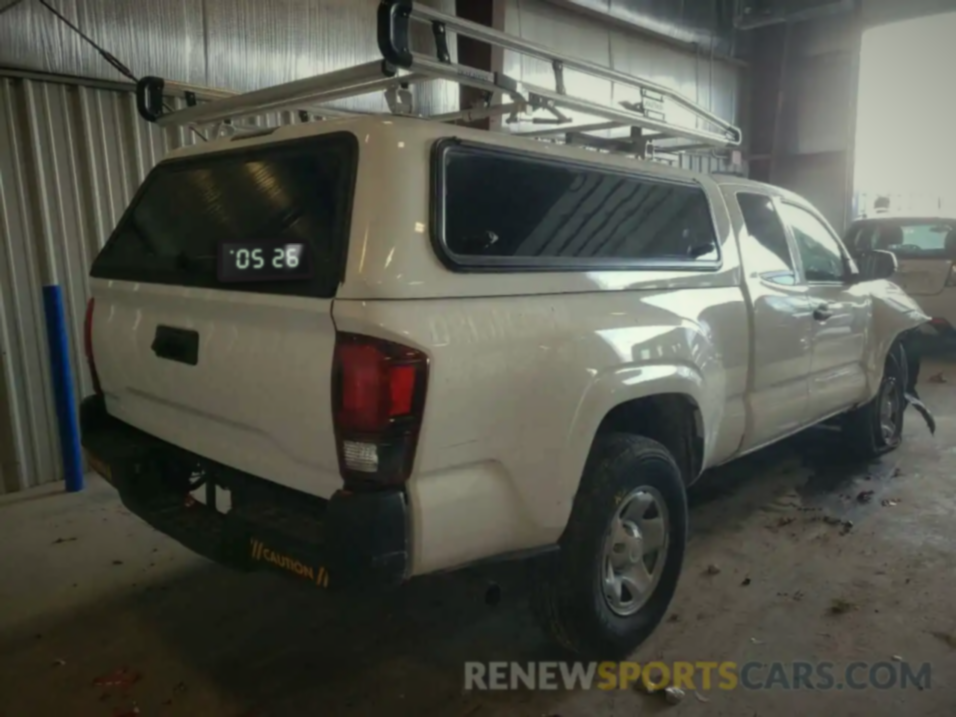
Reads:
5,26
